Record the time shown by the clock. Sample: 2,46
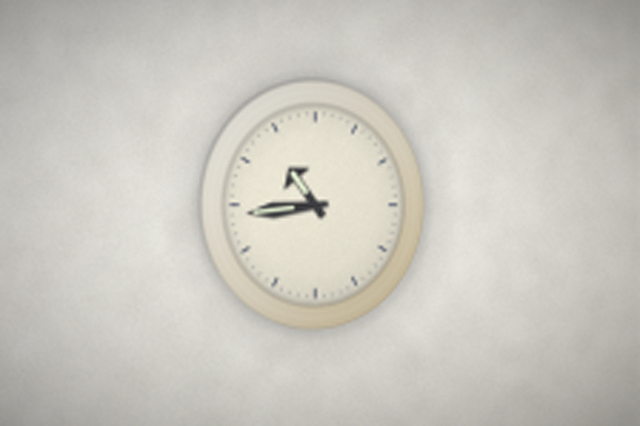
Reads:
10,44
